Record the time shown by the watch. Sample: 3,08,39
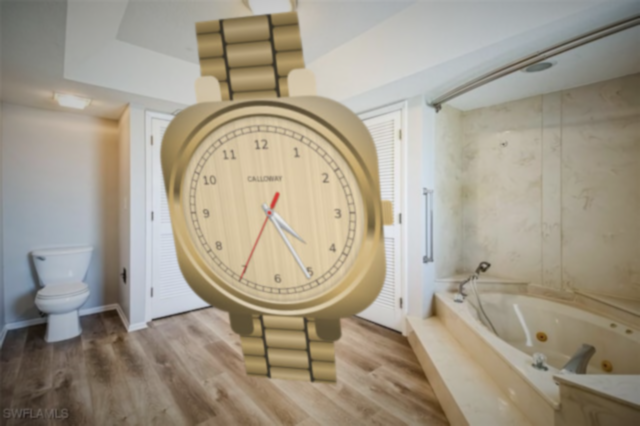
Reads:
4,25,35
